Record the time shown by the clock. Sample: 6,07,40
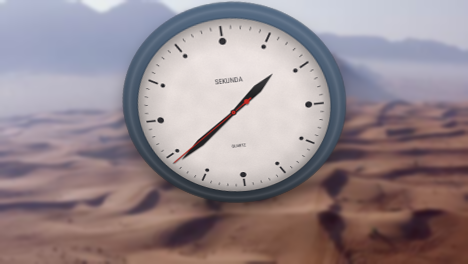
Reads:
1,38,39
